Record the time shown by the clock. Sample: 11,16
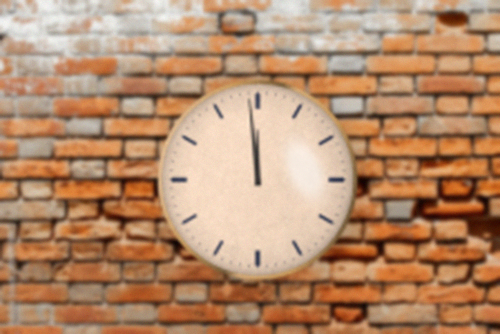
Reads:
11,59
